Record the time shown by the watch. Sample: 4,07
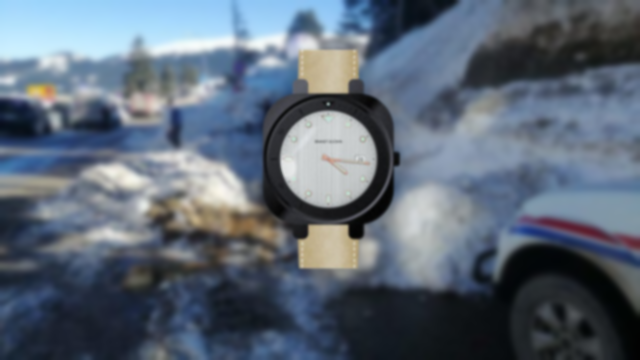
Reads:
4,16
